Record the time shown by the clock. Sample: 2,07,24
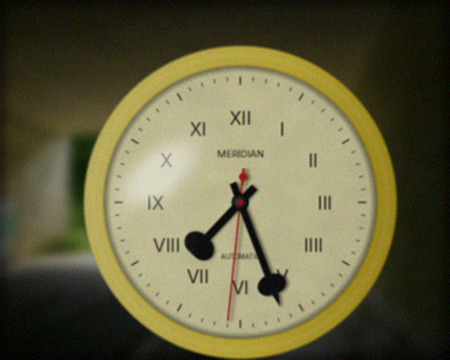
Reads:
7,26,31
